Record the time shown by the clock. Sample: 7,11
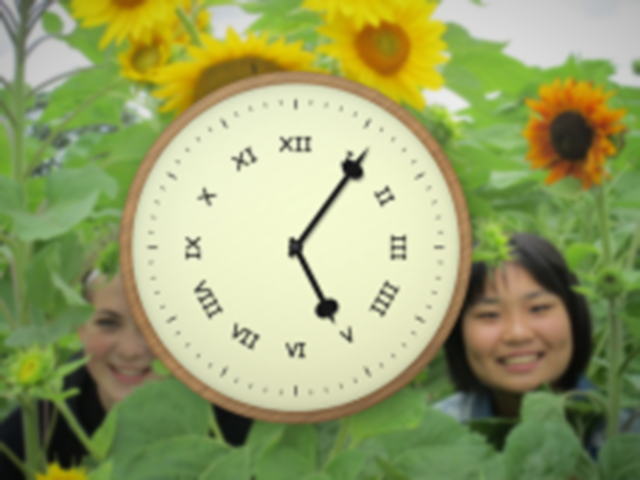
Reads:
5,06
